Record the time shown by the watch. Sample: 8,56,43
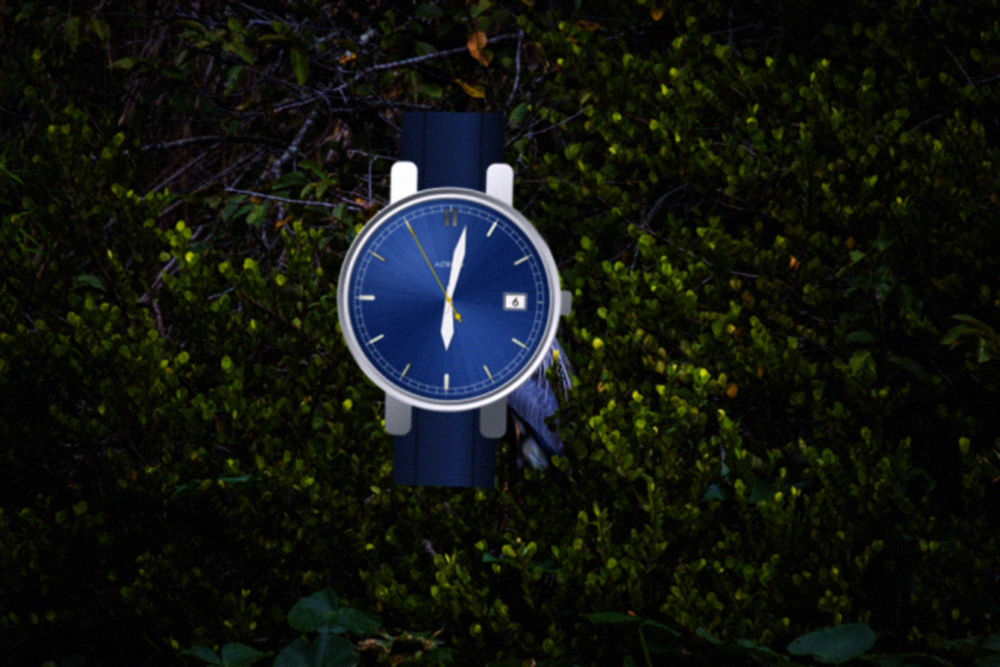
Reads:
6,01,55
